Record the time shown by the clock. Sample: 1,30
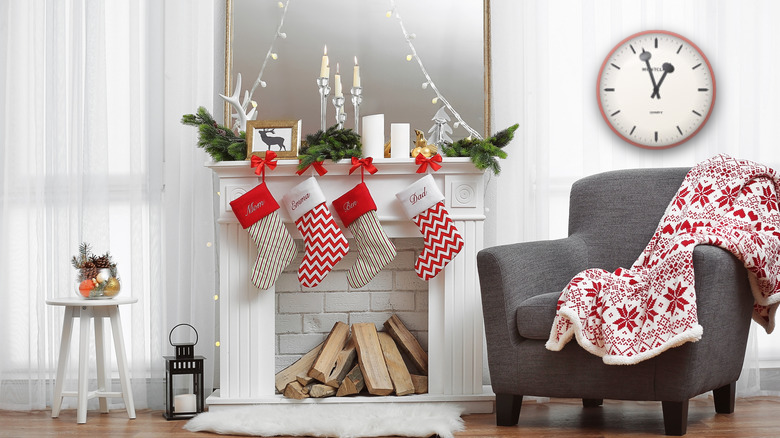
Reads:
12,57
